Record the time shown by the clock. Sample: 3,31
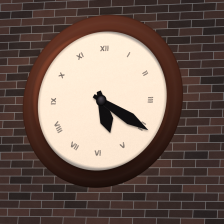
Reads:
5,20
